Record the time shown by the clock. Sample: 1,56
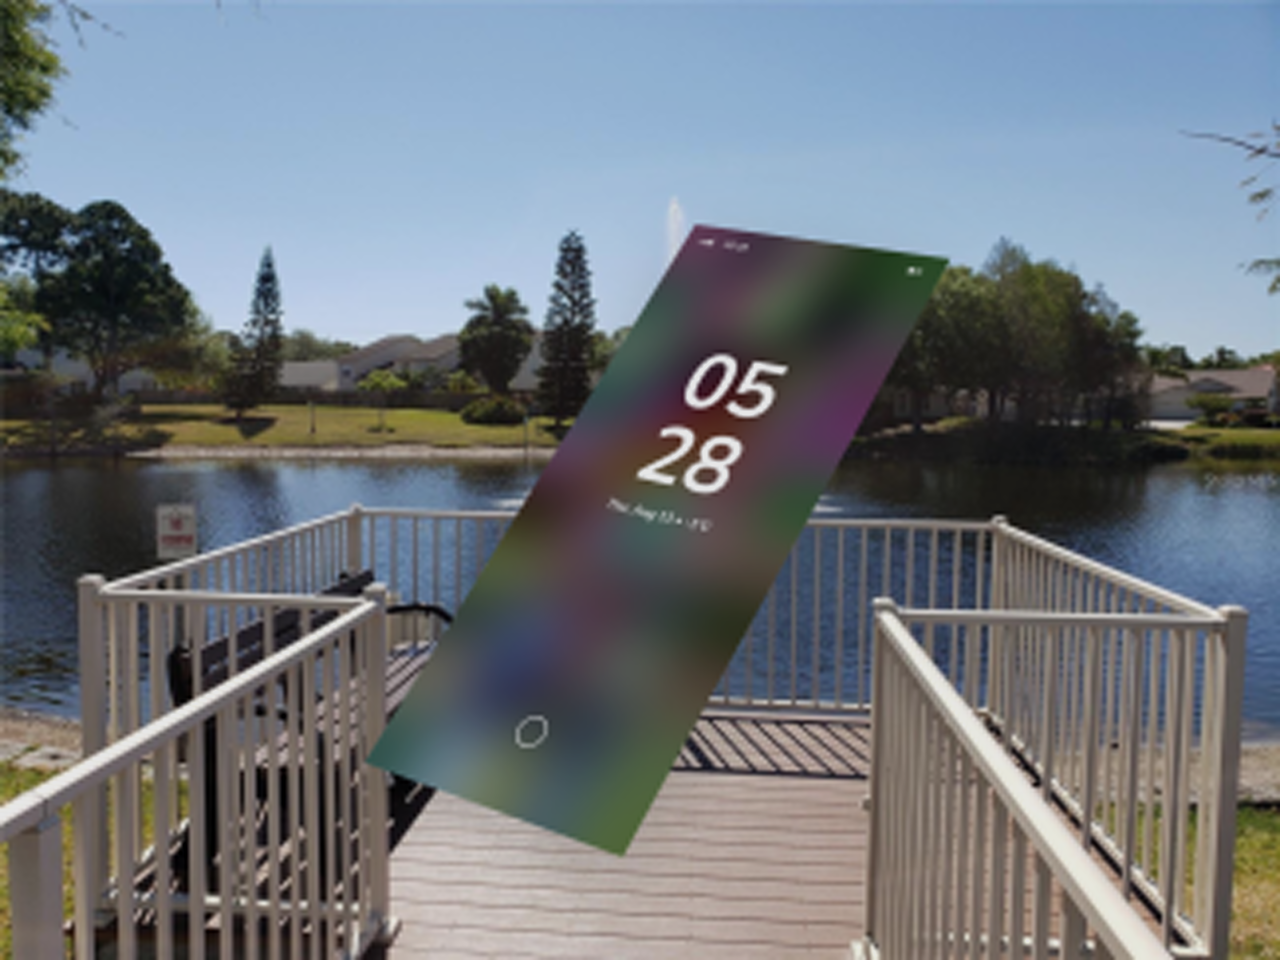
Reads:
5,28
